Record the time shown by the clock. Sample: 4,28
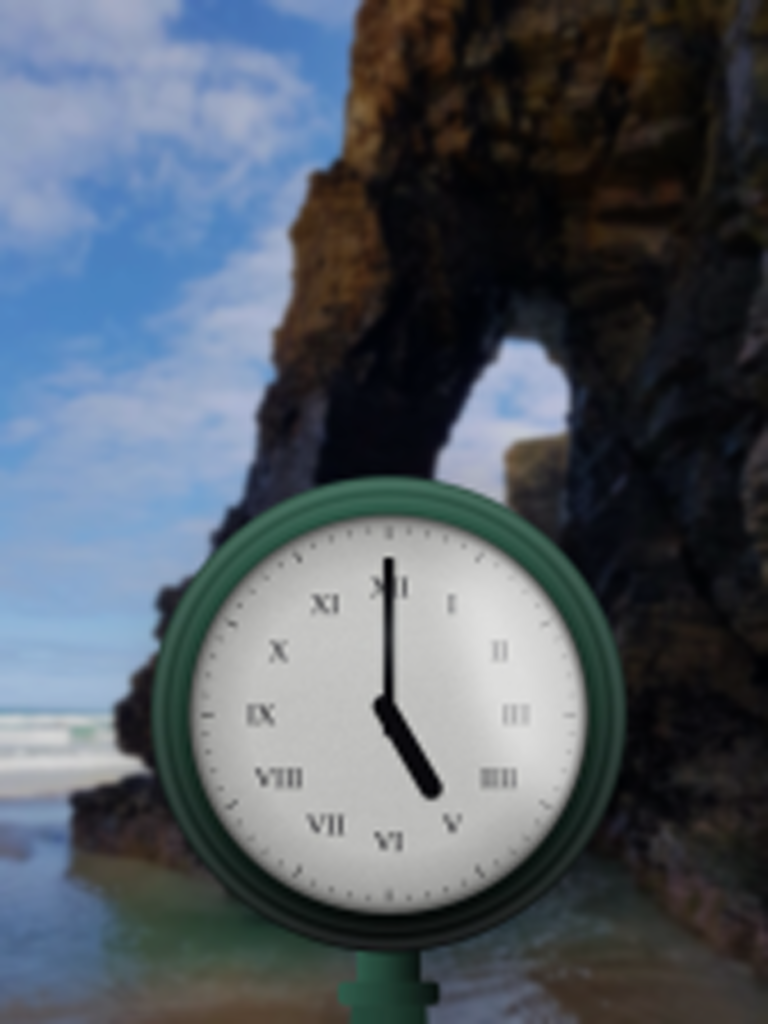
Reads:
5,00
